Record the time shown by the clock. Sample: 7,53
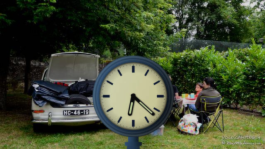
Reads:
6,22
